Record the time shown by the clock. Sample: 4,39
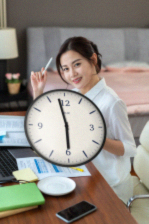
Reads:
5,58
